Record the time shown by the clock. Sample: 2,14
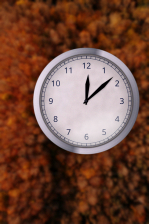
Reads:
12,08
